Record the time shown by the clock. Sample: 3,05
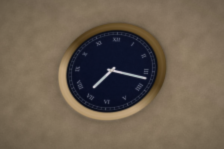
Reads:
7,17
